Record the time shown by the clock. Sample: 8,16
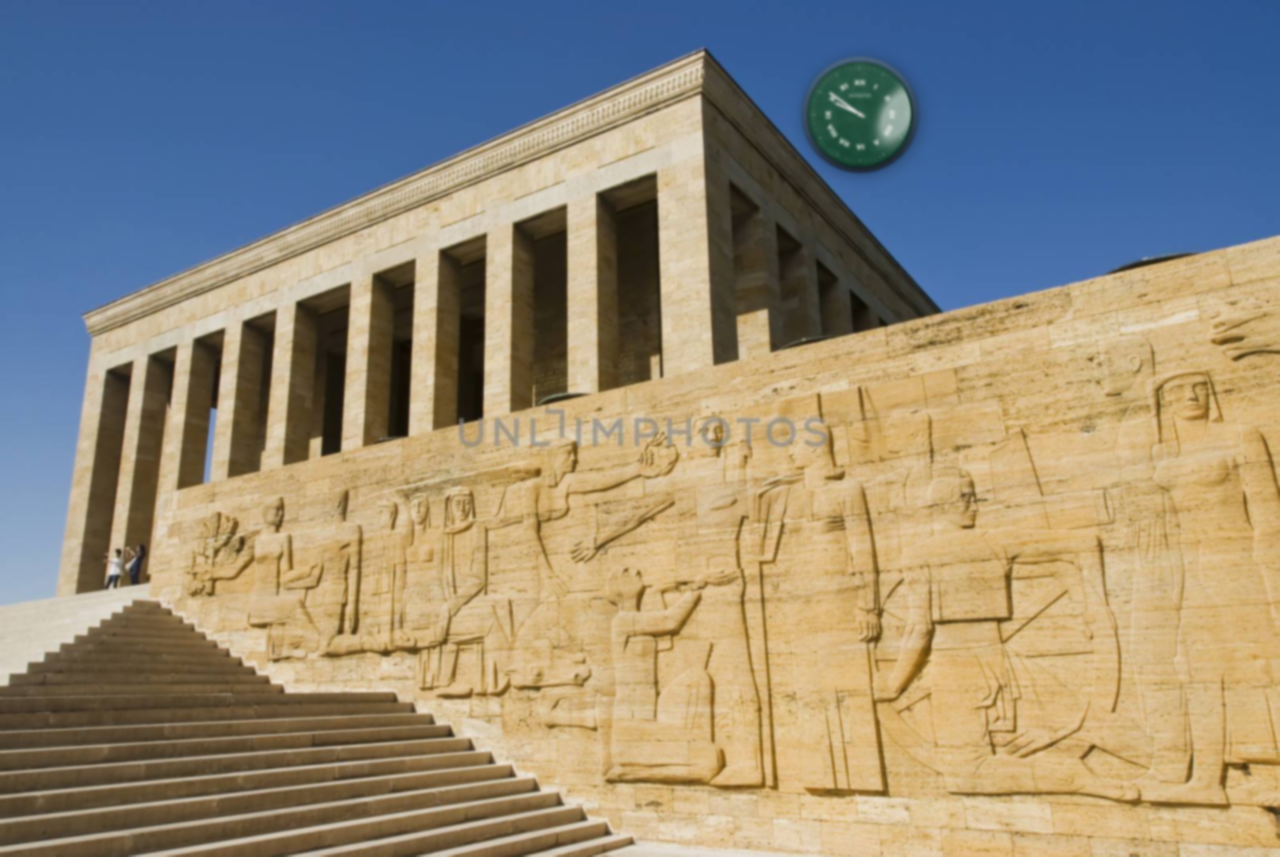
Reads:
9,51
